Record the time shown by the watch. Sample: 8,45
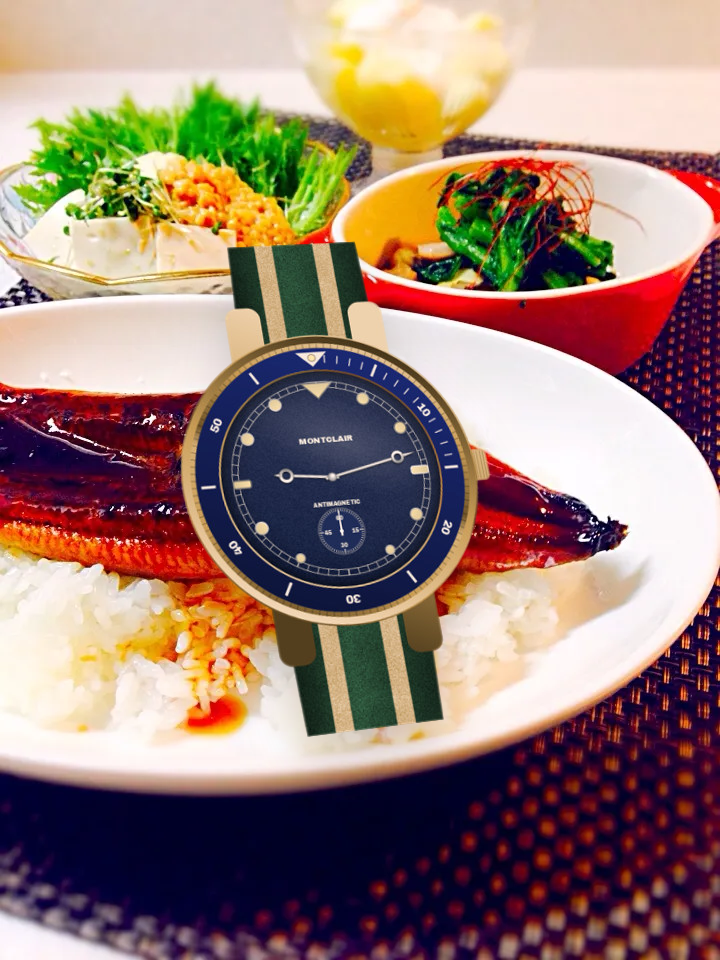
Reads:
9,13
